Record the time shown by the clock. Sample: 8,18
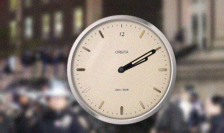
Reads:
2,10
